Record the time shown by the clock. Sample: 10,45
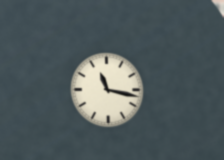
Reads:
11,17
